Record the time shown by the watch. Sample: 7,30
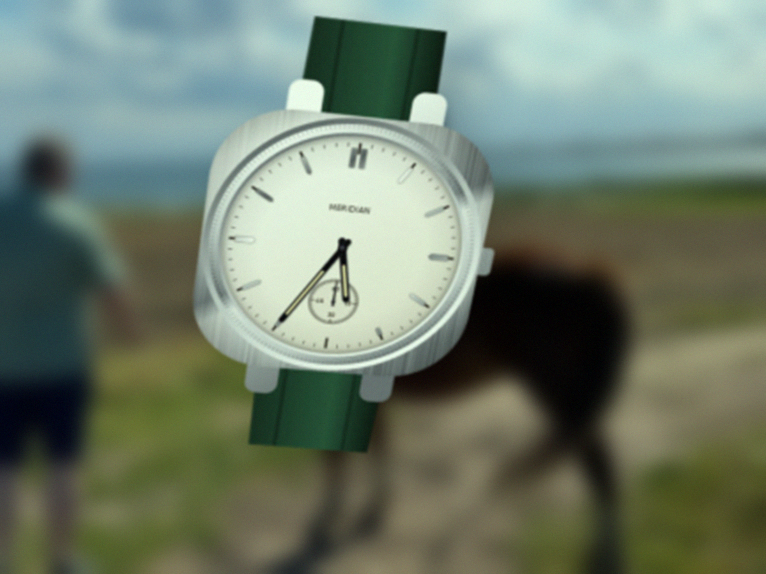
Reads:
5,35
